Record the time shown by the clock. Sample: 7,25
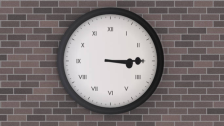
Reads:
3,15
